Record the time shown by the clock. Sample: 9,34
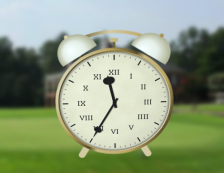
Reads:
11,35
